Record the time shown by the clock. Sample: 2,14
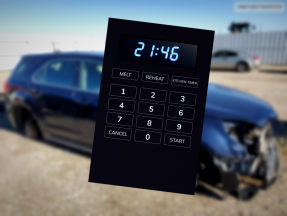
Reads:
21,46
